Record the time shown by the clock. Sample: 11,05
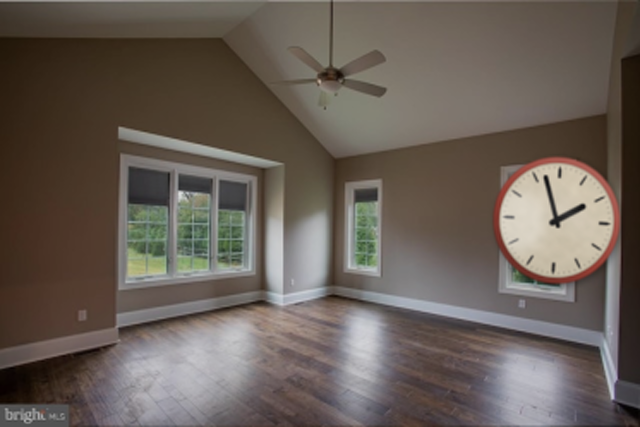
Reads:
1,57
